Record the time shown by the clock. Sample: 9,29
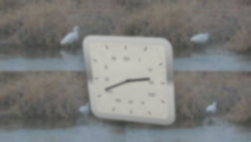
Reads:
2,41
